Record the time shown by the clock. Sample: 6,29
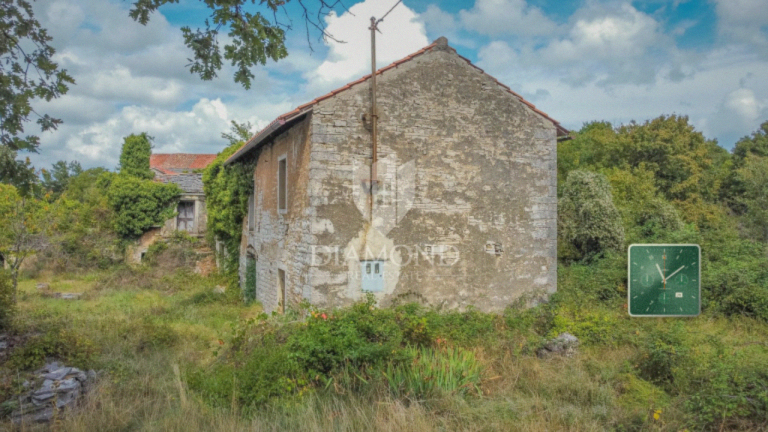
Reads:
11,09
